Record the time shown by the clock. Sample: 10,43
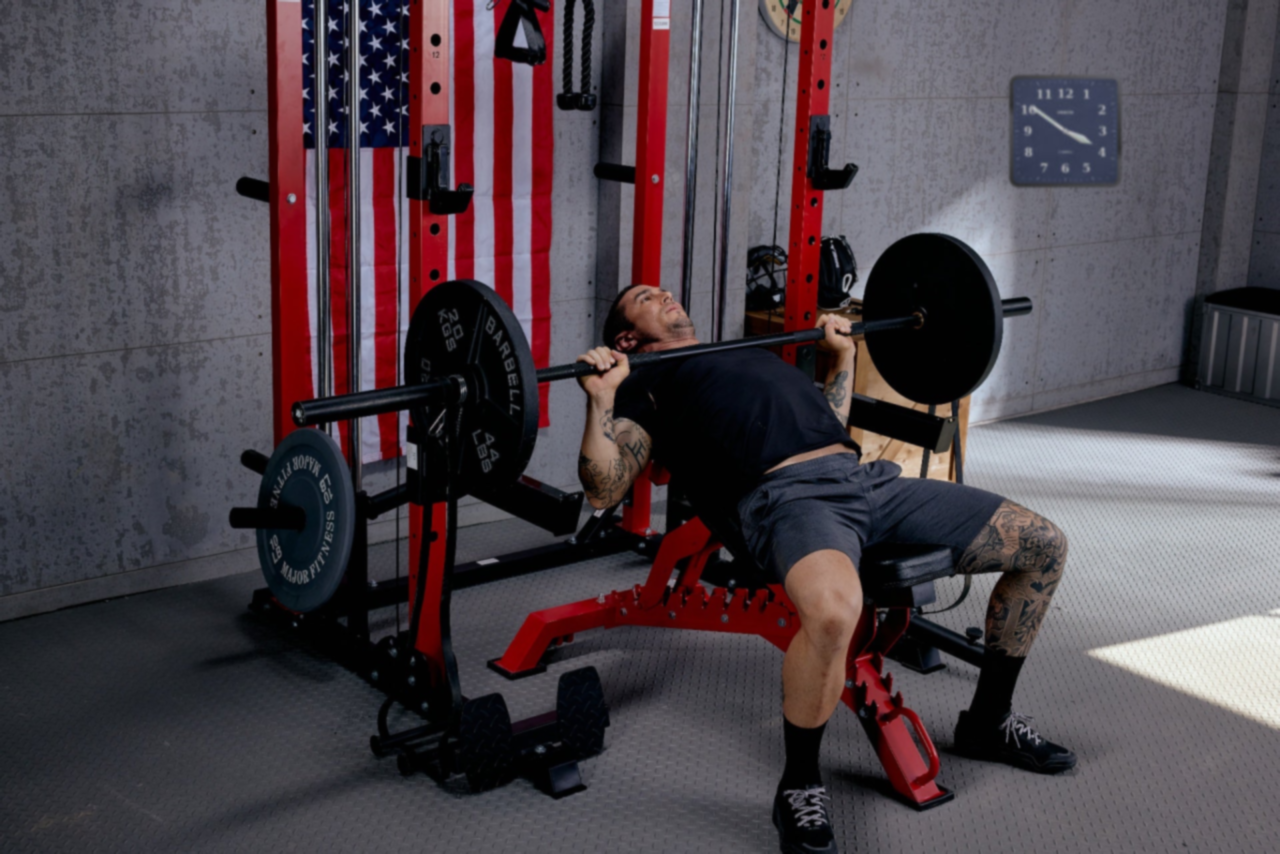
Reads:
3,51
